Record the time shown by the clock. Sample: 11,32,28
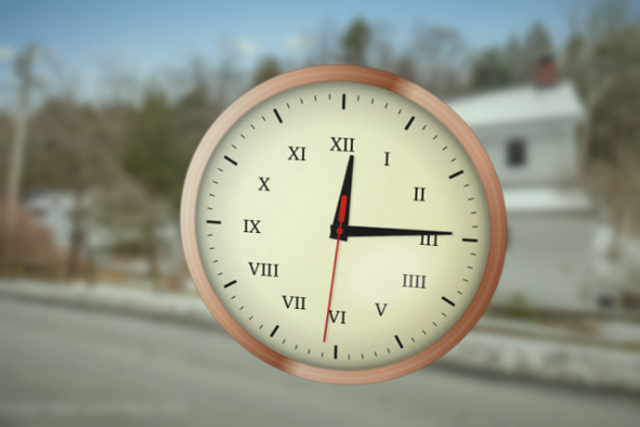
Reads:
12,14,31
